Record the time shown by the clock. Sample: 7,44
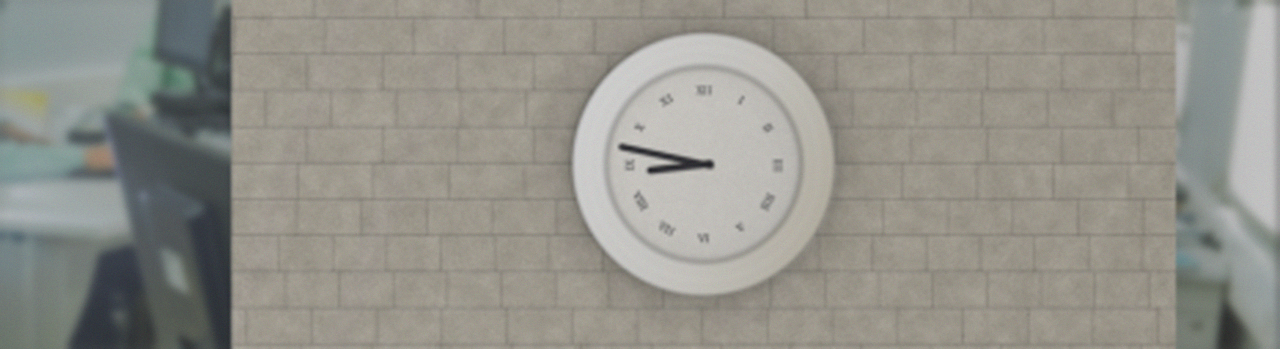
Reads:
8,47
